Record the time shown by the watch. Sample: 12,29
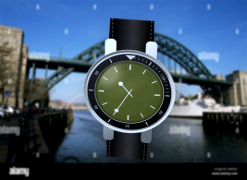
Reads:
10,35
